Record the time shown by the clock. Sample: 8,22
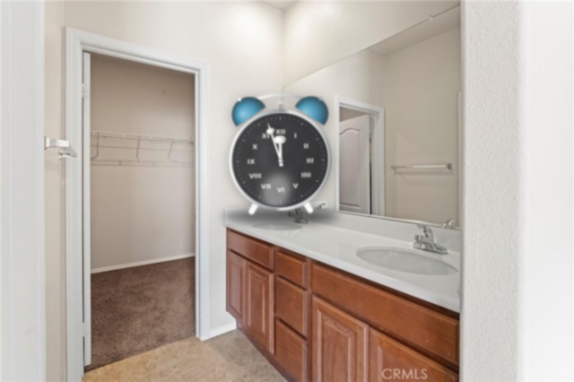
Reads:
11,57
